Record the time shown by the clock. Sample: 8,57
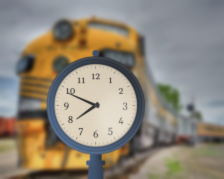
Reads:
7,49
